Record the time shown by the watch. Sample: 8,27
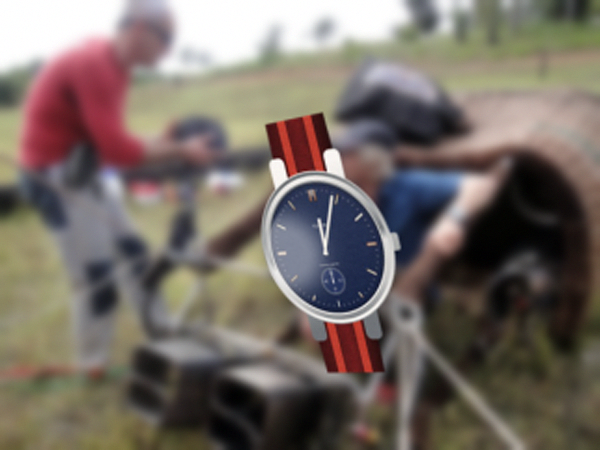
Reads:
12,04
